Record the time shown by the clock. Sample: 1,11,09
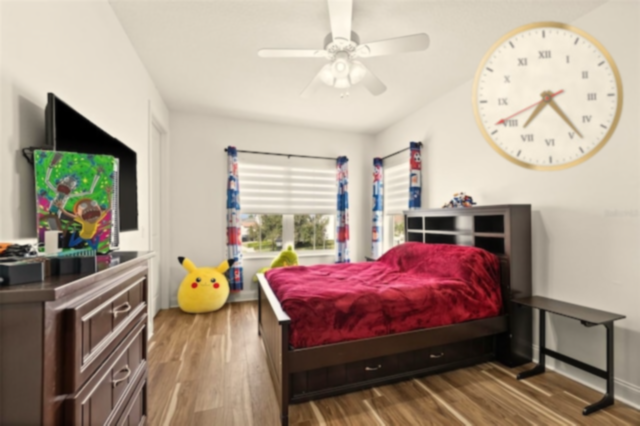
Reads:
7,23,41
